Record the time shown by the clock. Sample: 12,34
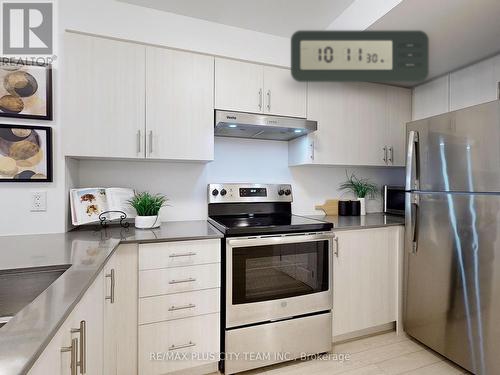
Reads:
10,11
